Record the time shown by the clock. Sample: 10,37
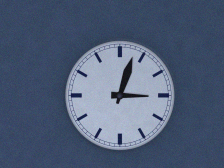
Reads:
3,03
